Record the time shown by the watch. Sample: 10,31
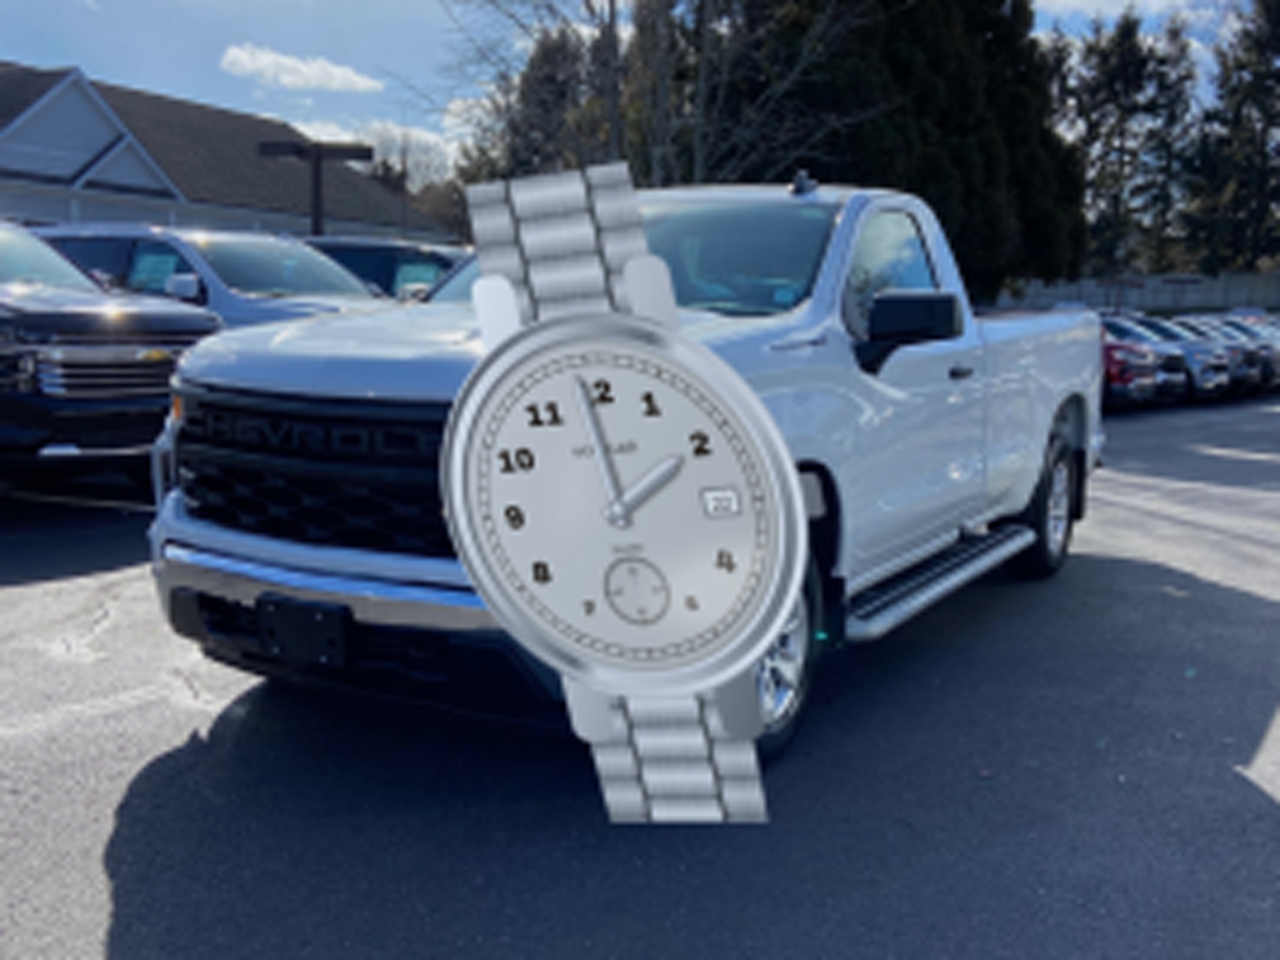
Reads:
1,59
